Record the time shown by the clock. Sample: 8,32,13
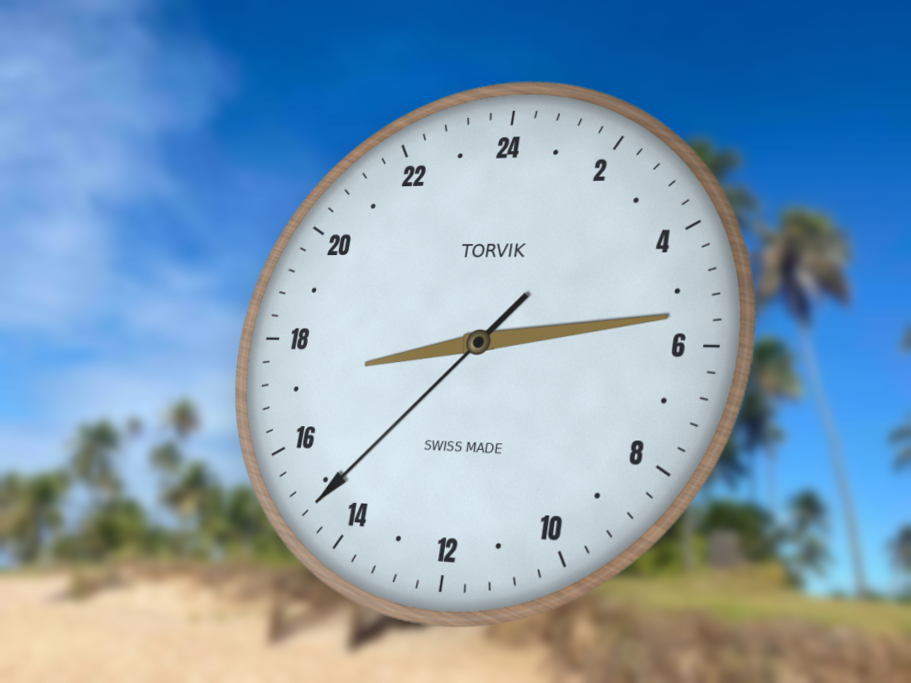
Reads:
17,13,37
